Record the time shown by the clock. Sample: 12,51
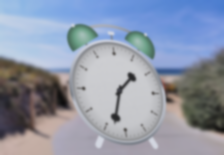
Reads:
1,33
